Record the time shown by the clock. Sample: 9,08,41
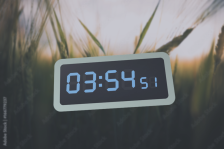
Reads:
3,54,51
